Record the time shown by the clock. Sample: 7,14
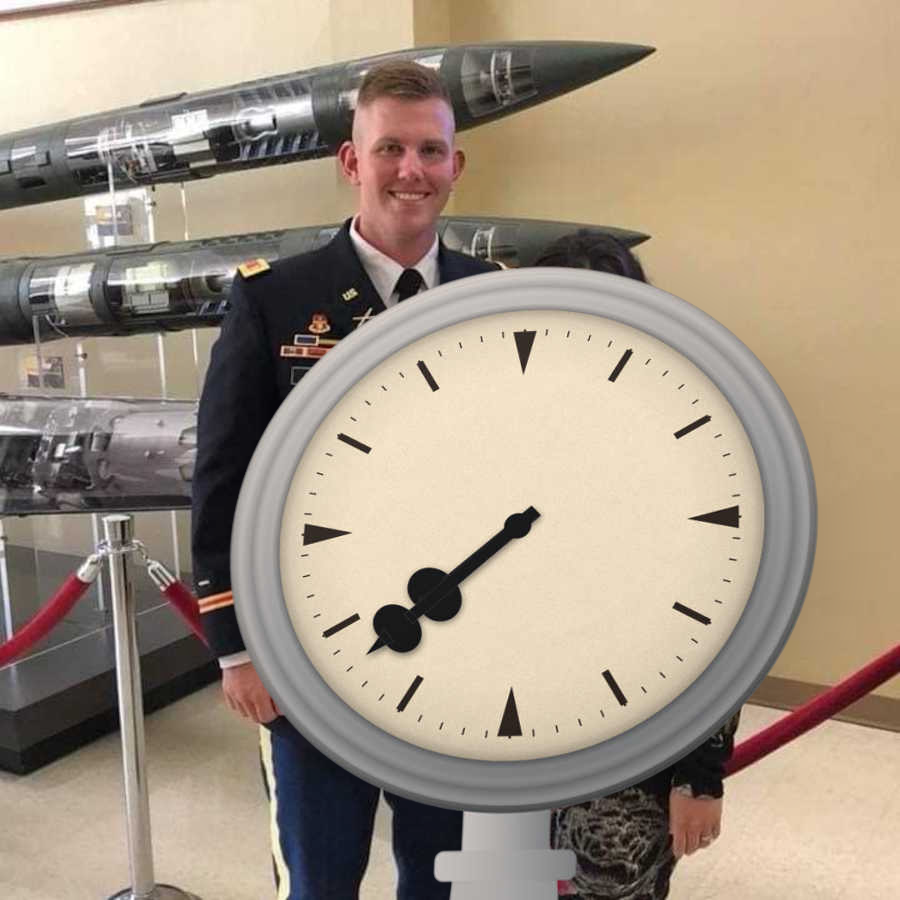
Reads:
7,38
